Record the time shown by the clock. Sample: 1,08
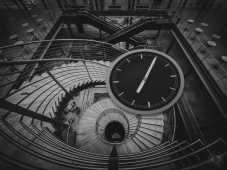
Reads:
7,05
